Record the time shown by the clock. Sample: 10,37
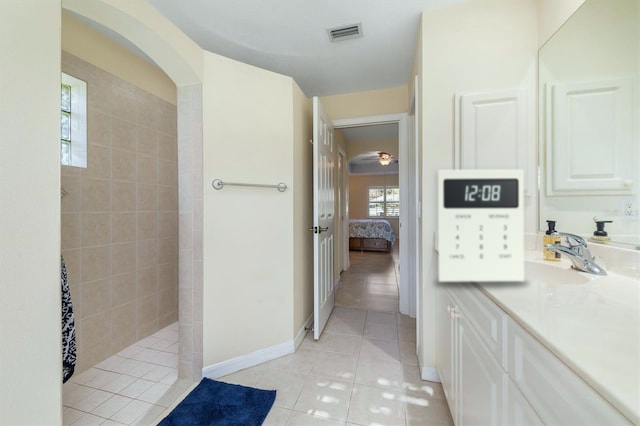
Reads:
12,08
